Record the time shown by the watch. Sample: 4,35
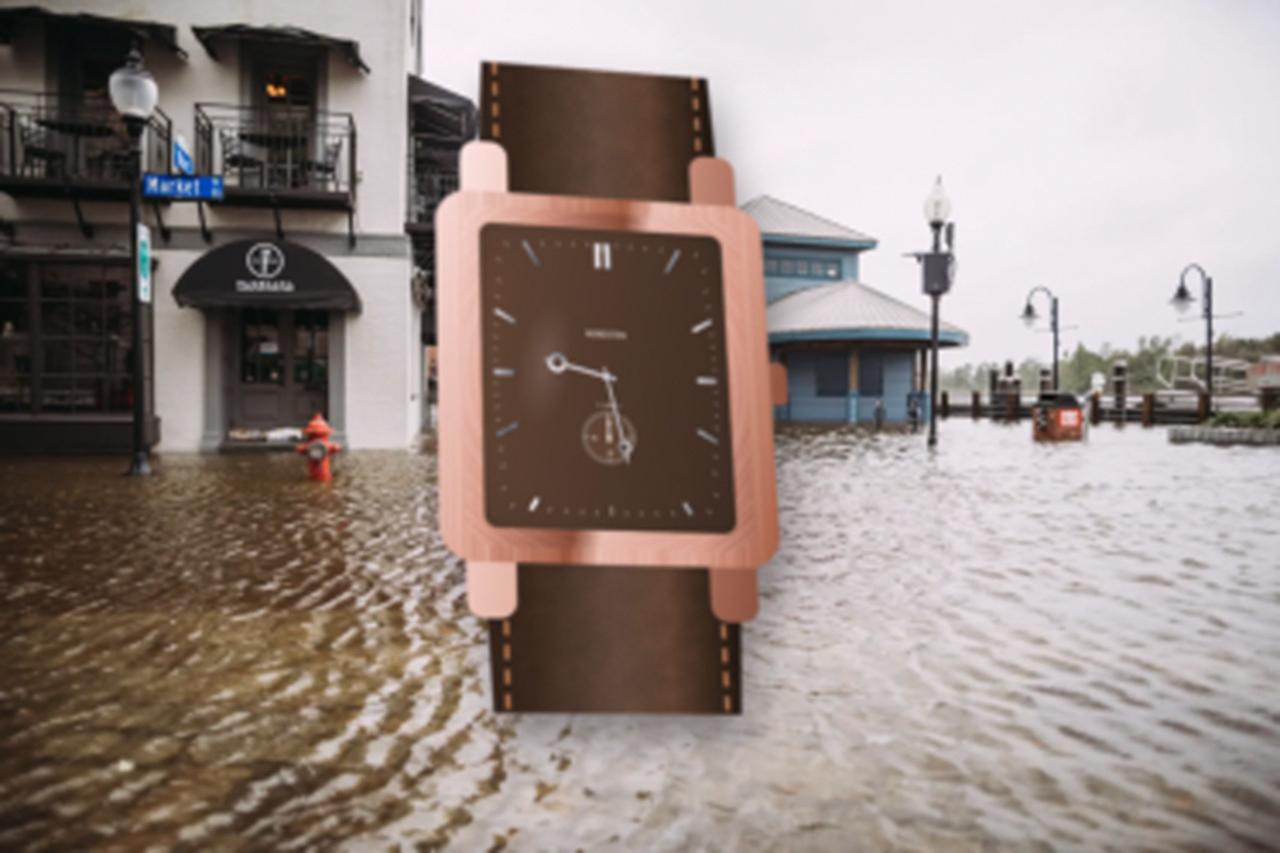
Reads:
9,28
